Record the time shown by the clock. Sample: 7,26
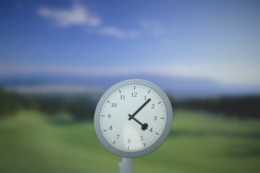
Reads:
4,07
